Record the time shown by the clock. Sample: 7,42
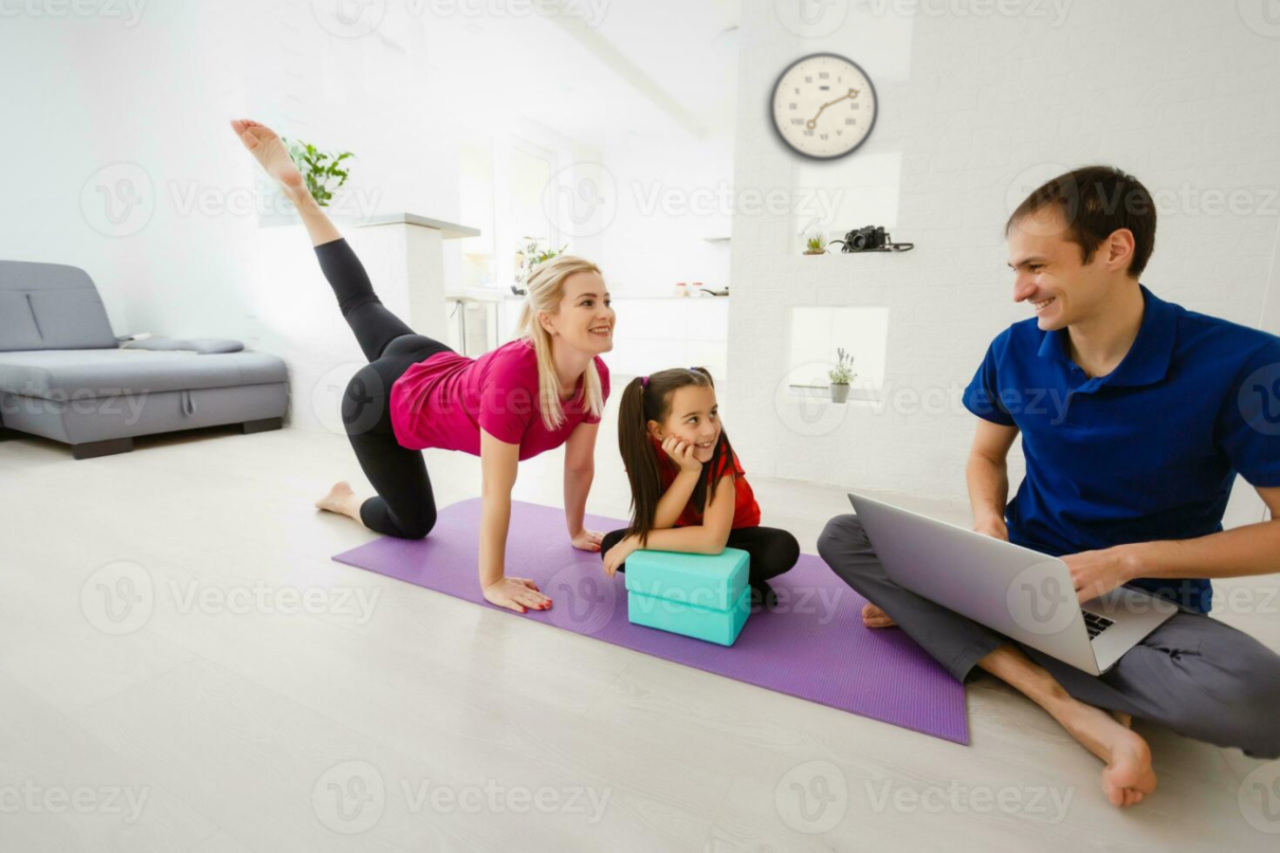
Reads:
7,11
